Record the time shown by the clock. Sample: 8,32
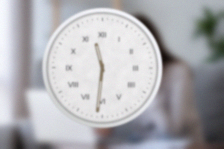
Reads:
11,31
